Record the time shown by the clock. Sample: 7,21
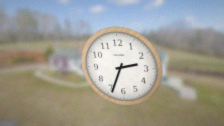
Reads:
2,34
